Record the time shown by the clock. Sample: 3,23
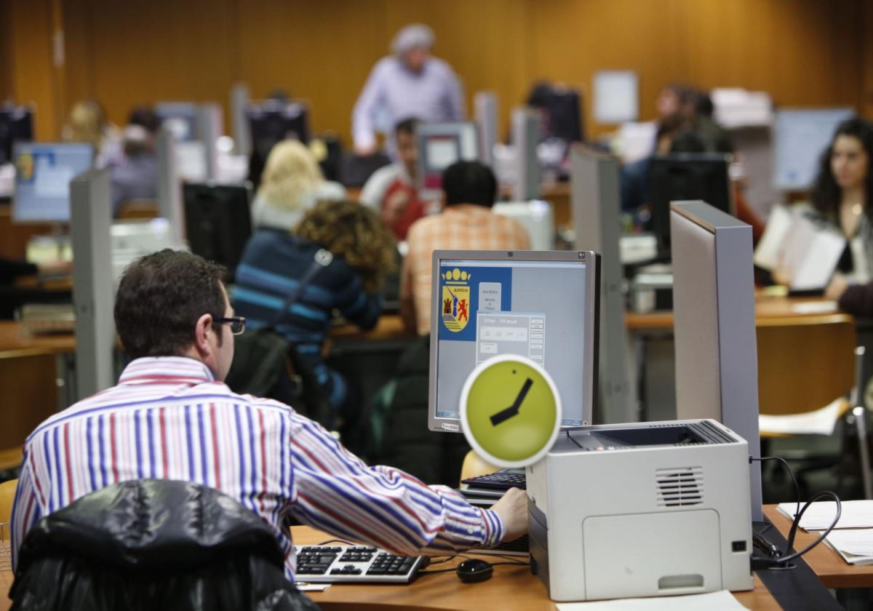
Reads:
8,05
